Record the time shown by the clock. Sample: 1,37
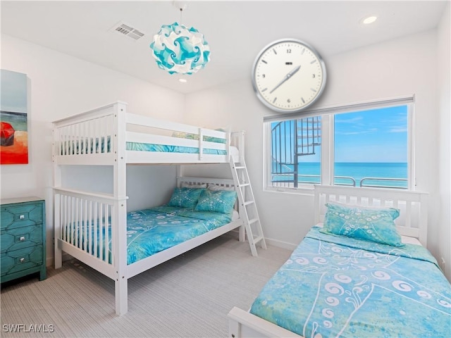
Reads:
1,38
